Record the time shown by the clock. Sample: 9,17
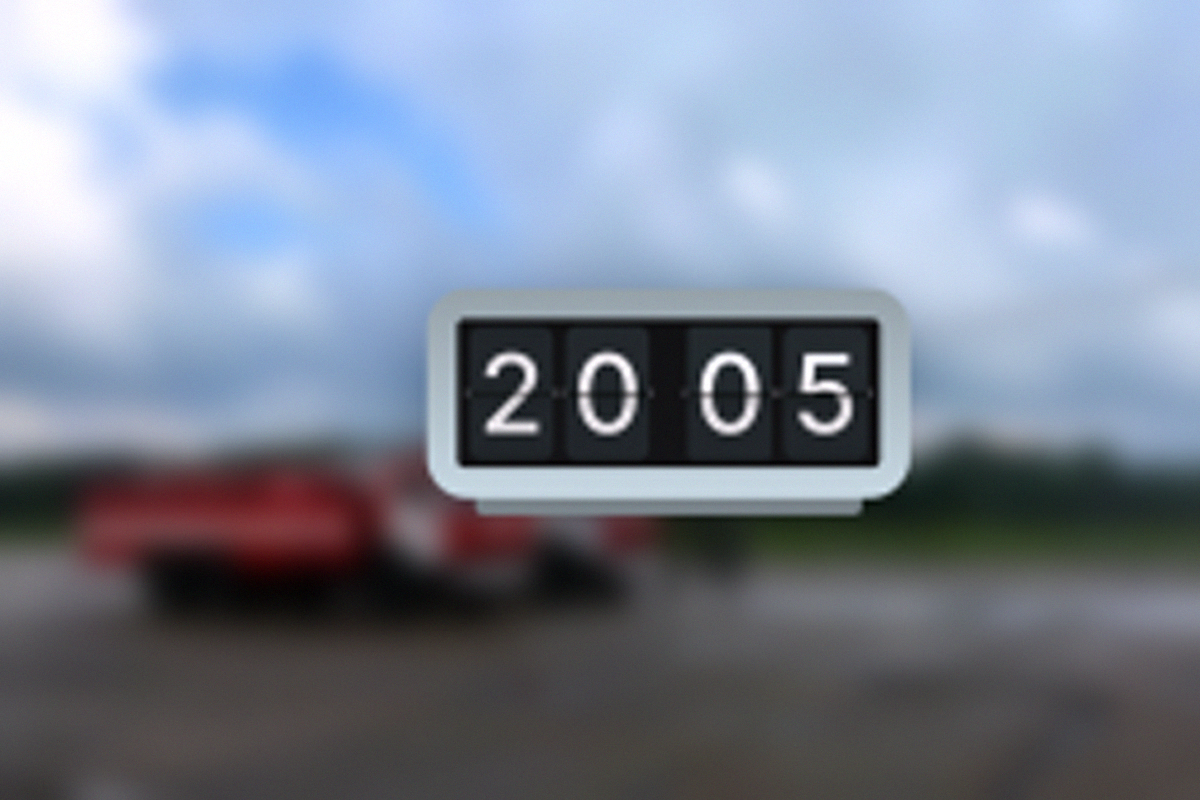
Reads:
20,05
